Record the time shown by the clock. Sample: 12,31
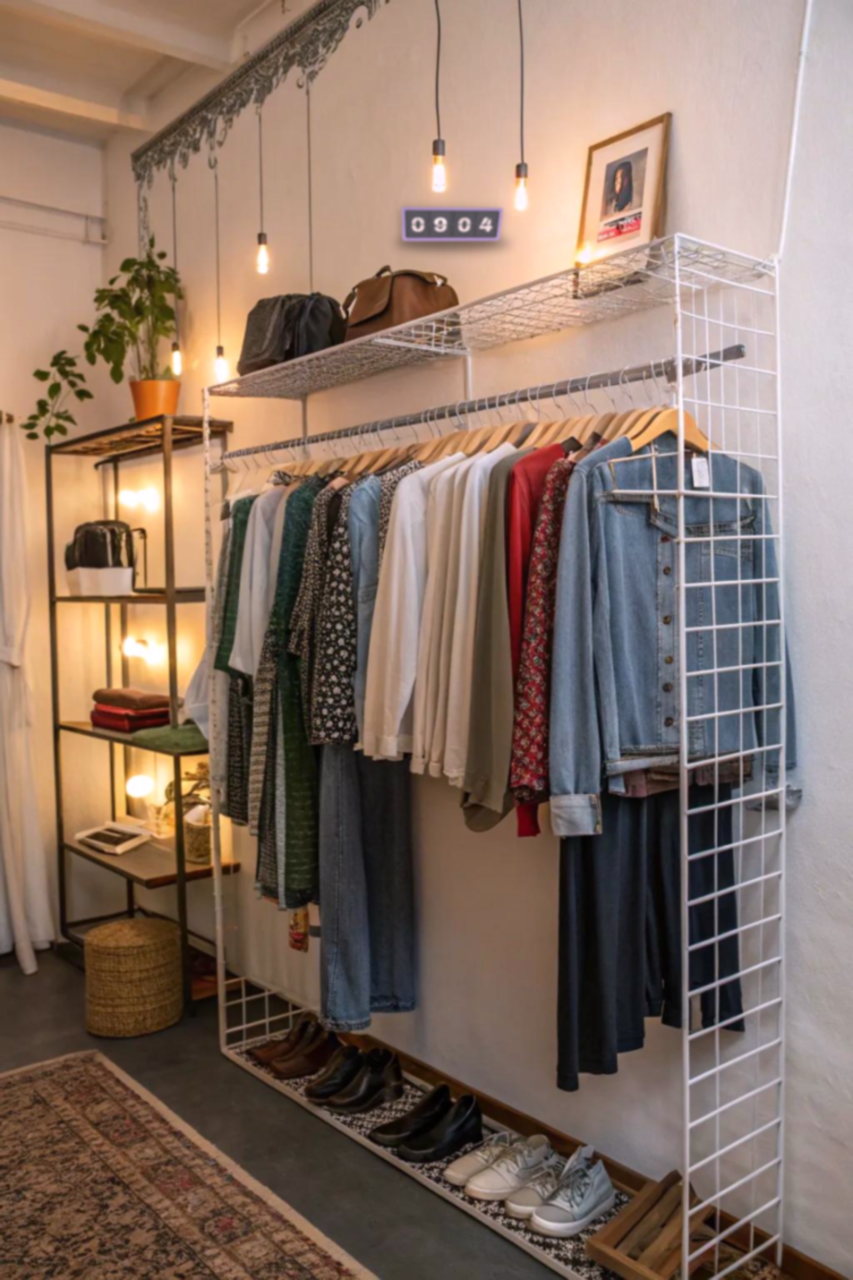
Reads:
9,04
